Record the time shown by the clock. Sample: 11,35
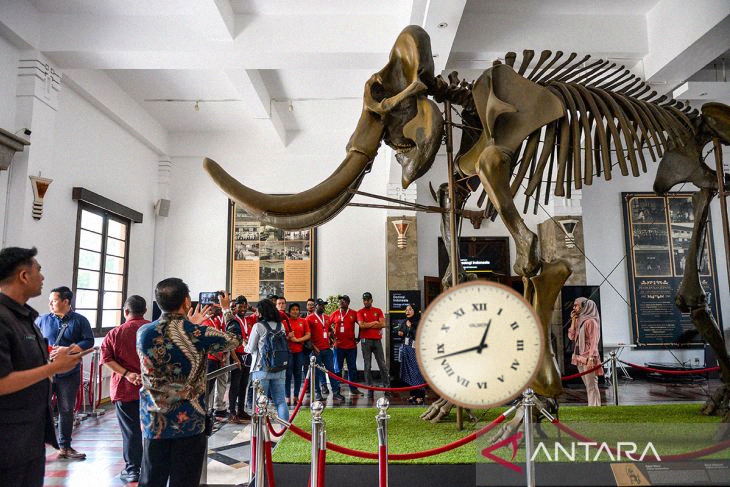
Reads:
12,43
